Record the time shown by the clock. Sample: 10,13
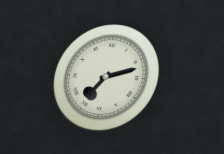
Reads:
7,12
